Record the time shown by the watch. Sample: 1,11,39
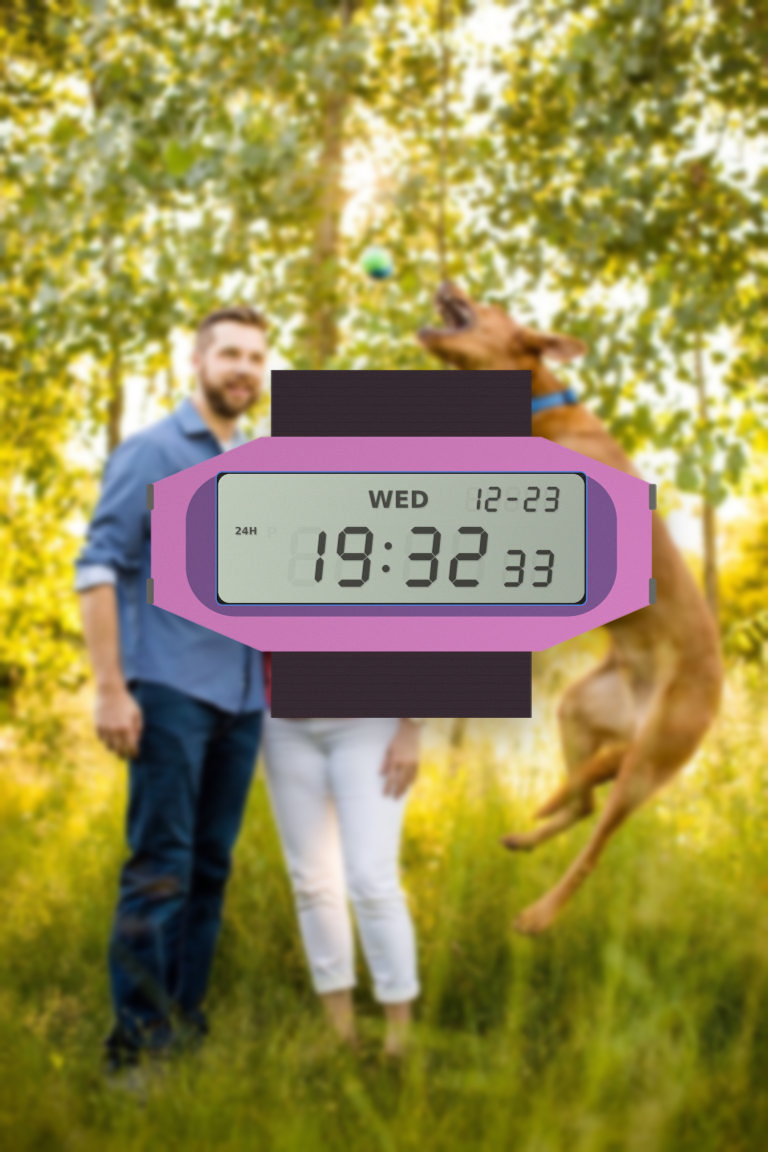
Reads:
19,32,33
